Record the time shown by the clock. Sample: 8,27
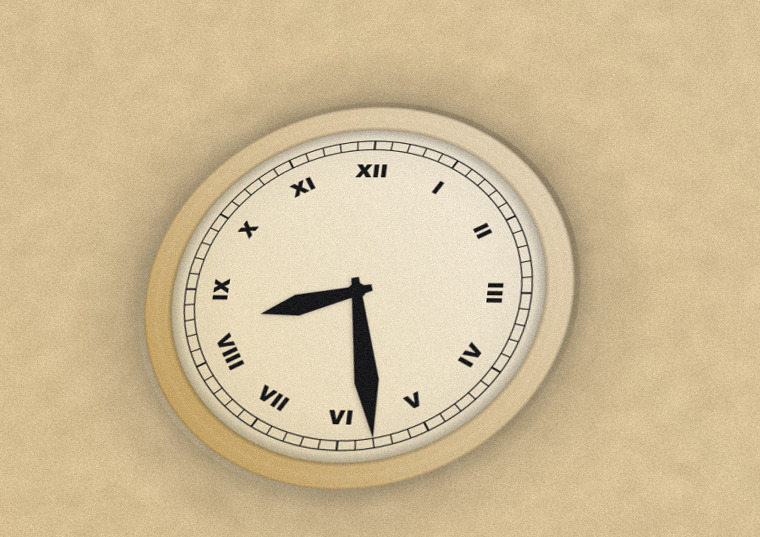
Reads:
8,28
